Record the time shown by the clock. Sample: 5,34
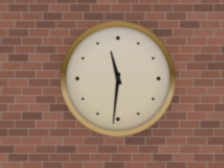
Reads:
11,31
